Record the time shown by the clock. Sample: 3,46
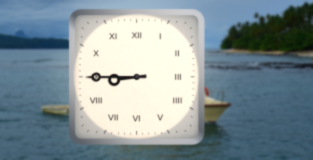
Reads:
8,45
